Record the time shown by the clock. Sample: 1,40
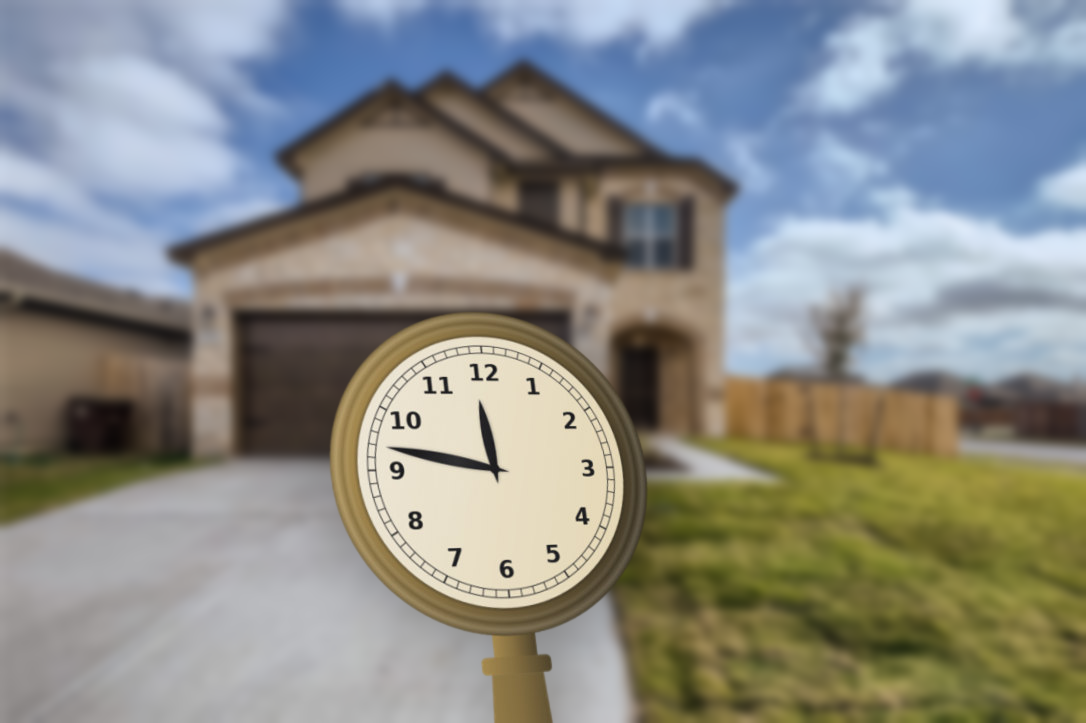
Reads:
11,47
